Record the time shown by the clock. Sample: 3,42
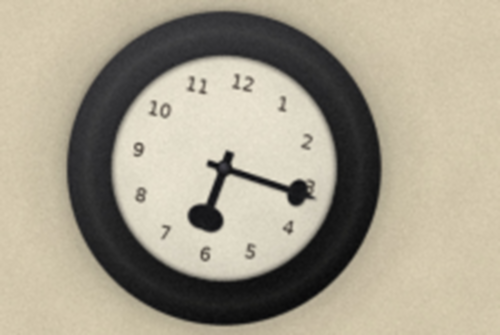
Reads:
6,16
